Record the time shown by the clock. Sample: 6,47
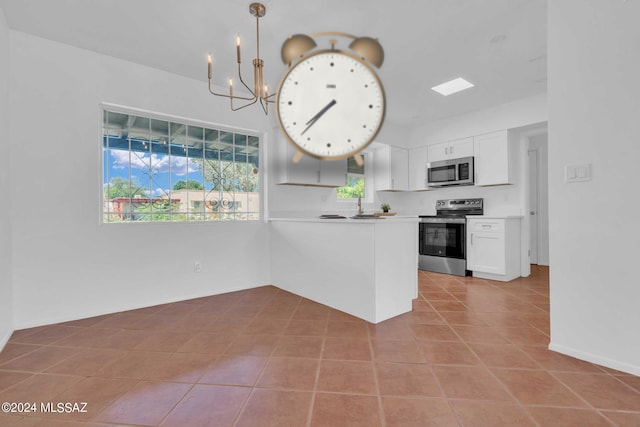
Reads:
7,37
